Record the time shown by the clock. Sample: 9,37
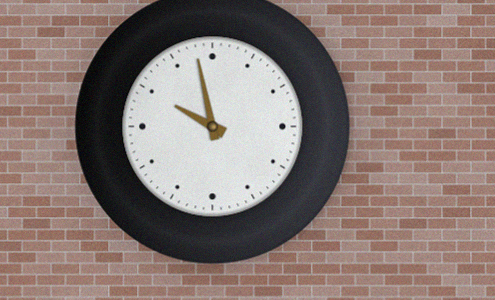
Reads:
9,58
